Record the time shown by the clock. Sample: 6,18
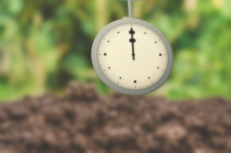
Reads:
12,00
